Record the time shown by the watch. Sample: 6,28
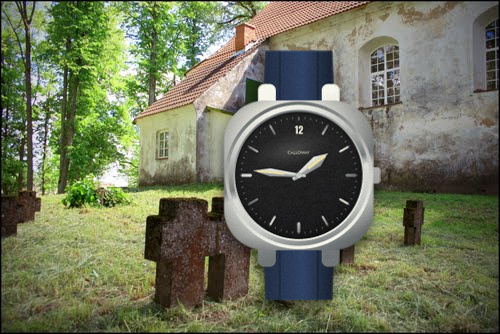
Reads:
1,46
